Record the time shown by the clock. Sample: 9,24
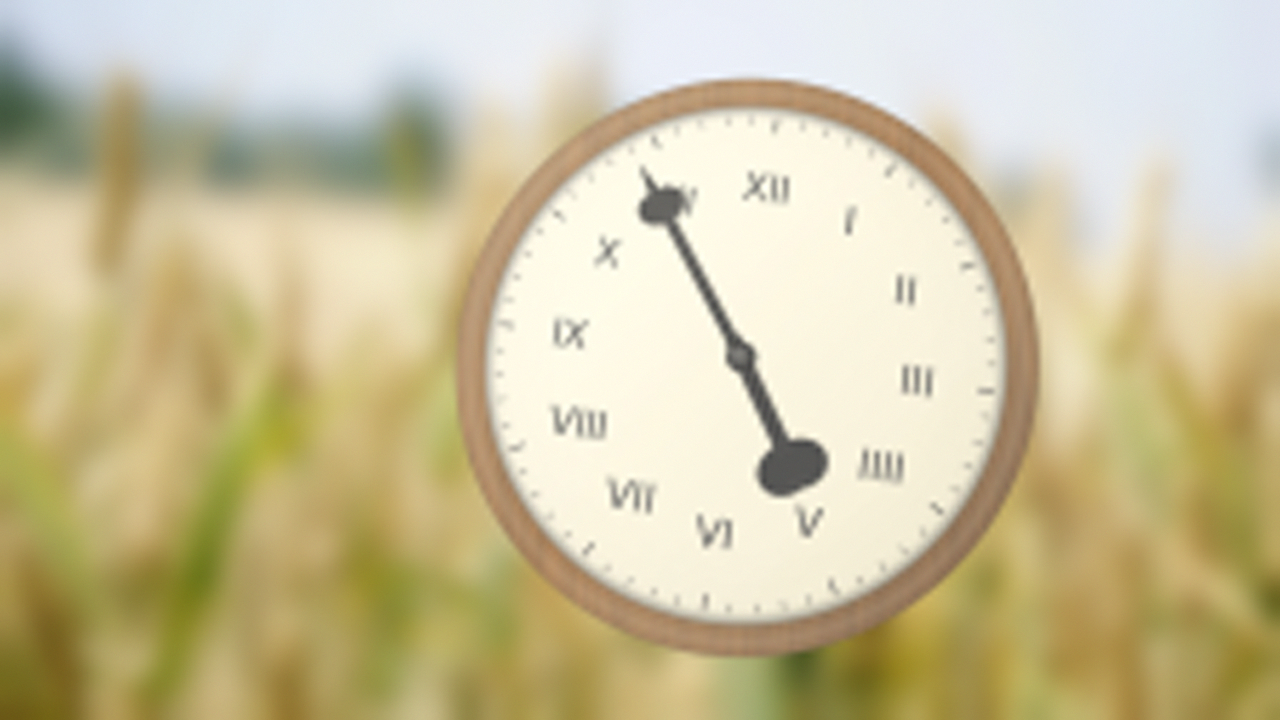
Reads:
4,54
